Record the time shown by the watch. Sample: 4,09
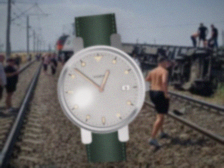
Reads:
12,52
